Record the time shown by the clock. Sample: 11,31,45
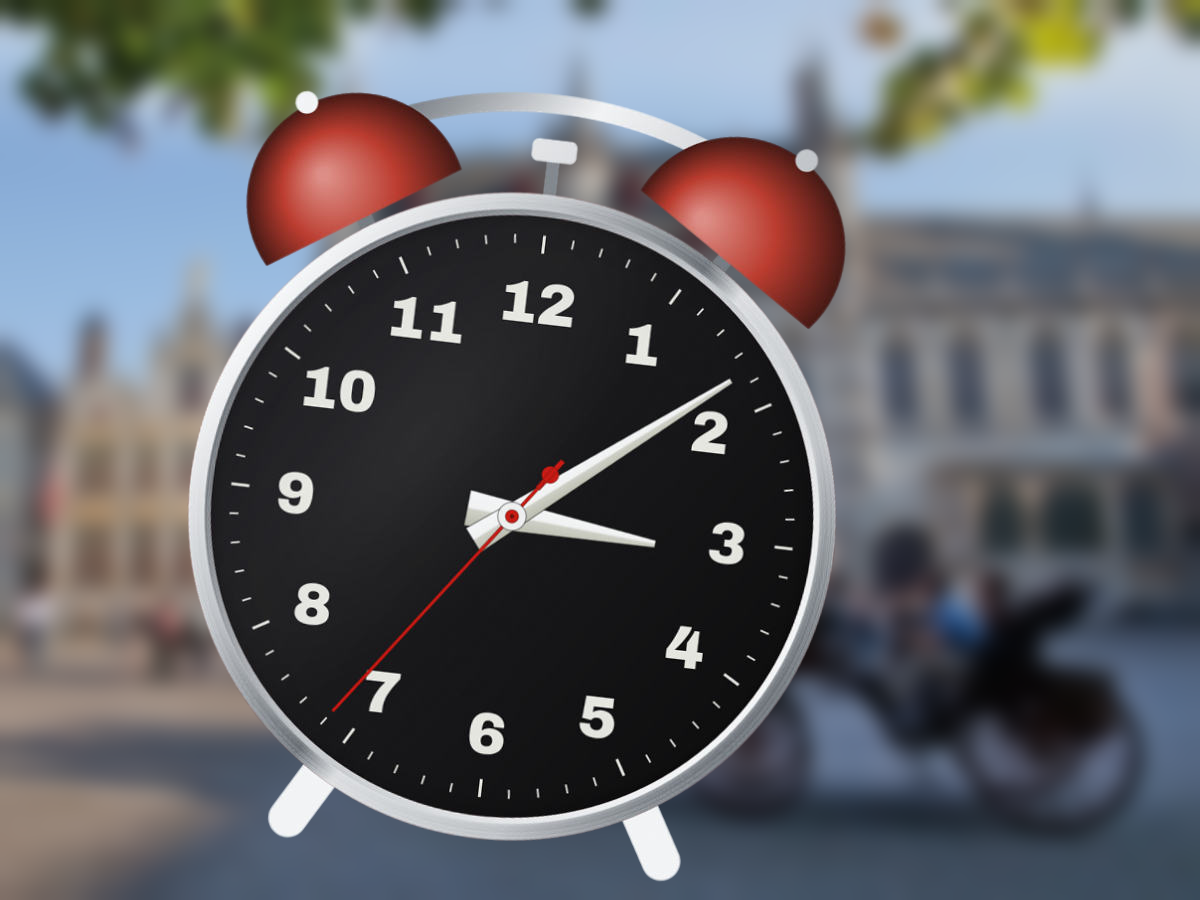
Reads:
3,08,36
